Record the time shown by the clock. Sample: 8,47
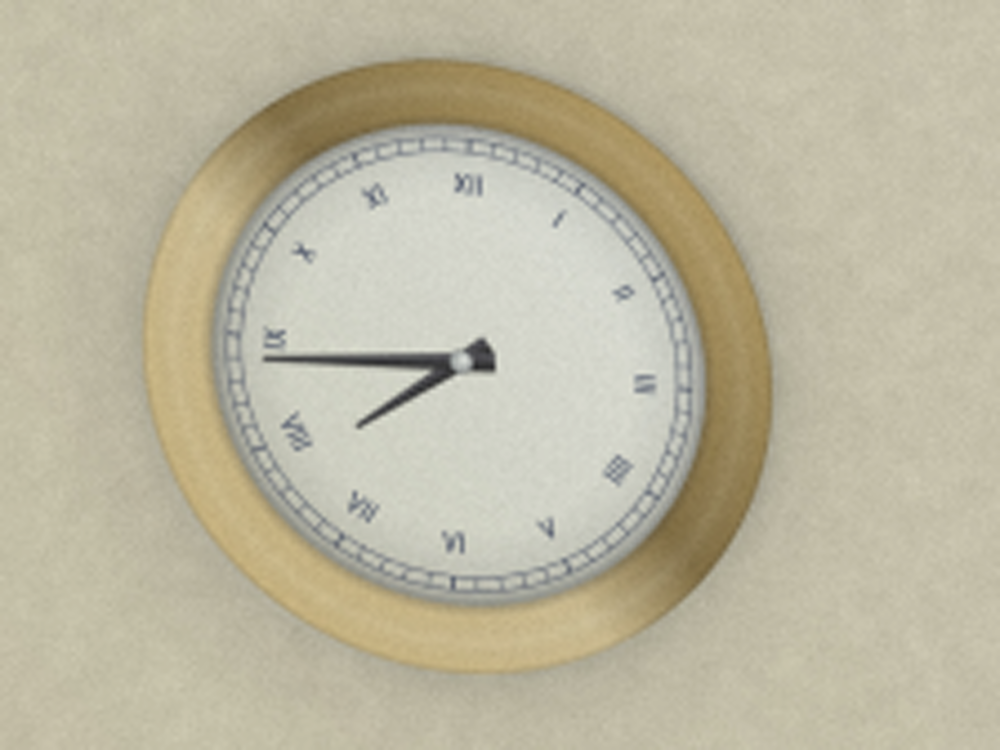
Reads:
7,44
